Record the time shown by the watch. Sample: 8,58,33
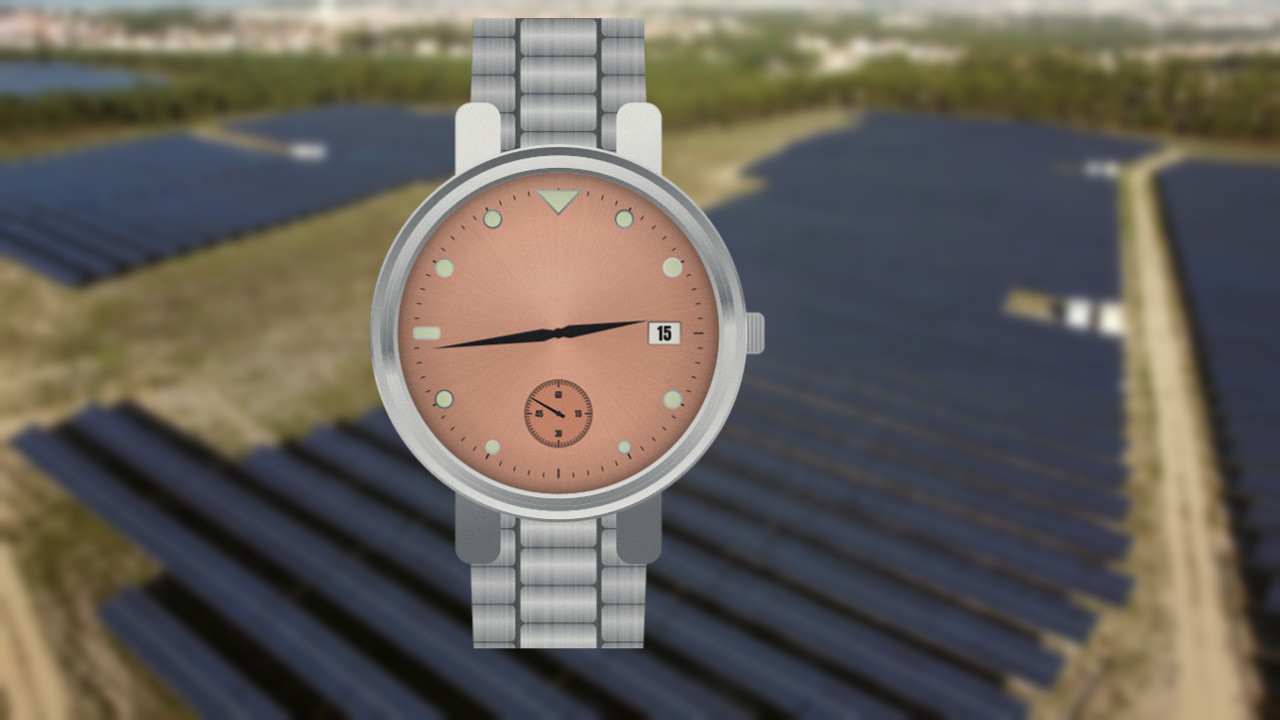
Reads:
2,43,50
